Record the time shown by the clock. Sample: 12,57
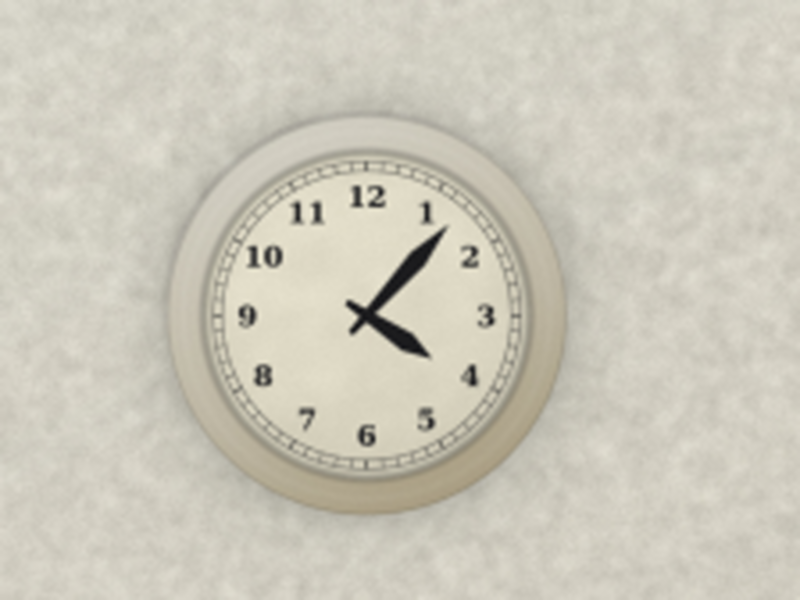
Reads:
4,07
